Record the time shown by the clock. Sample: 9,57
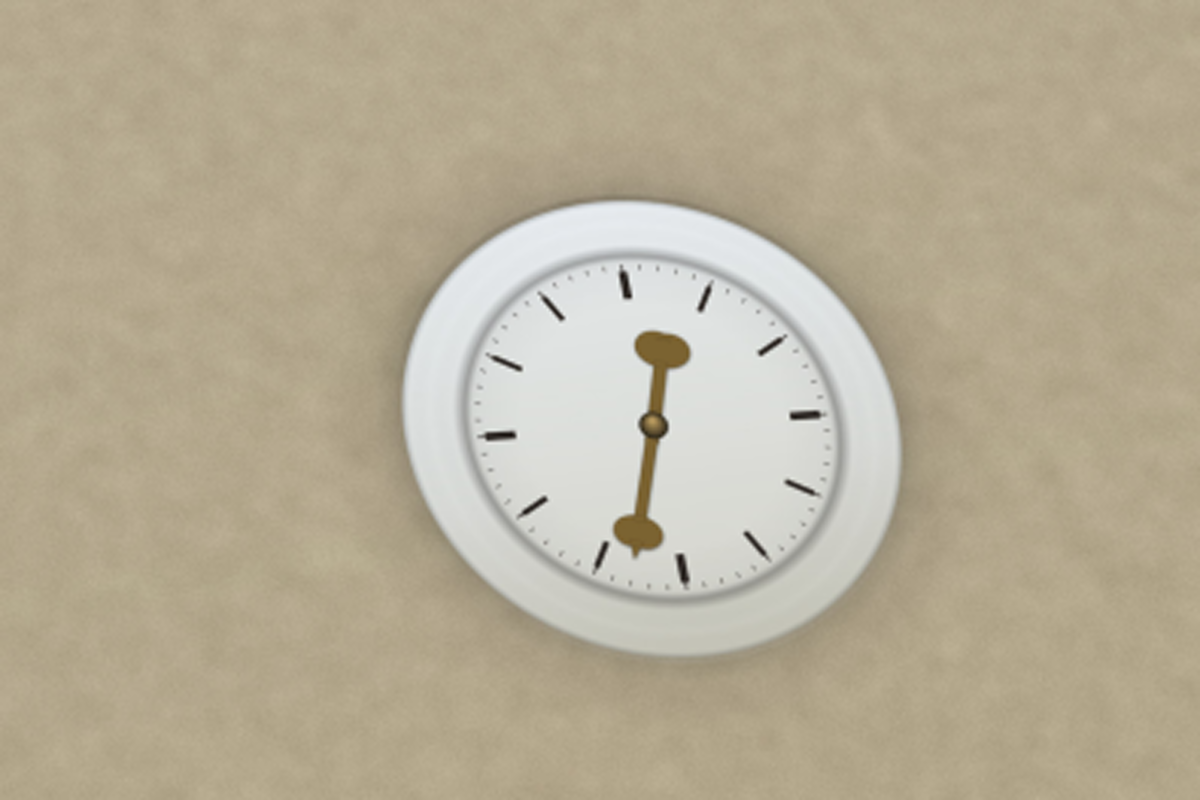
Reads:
12,33
